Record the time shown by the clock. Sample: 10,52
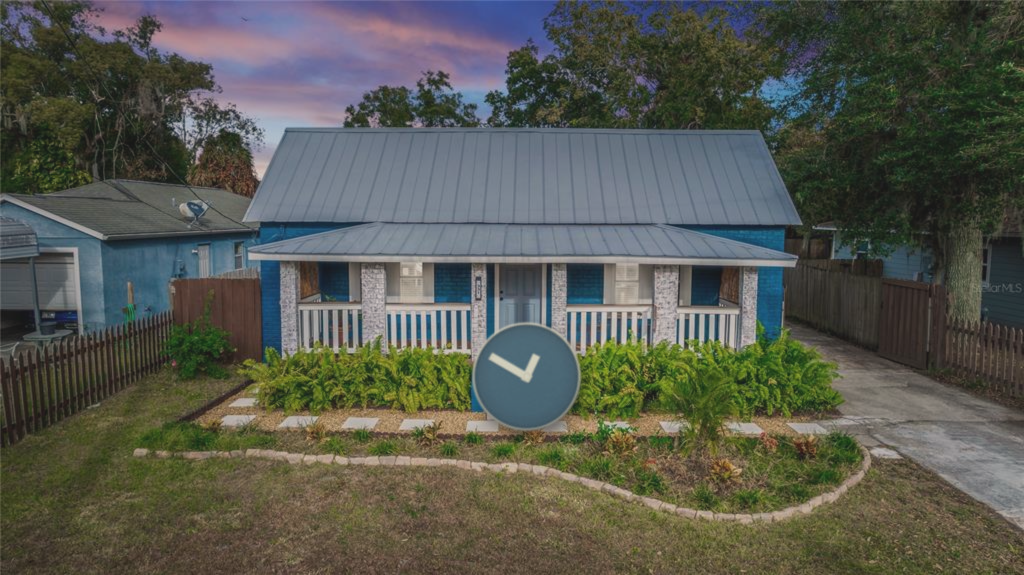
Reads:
12,50
